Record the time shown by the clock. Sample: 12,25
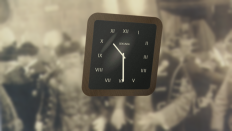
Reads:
10,29
